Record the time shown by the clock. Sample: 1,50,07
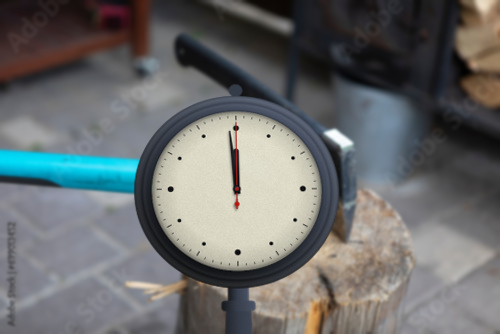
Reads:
11,59,00
